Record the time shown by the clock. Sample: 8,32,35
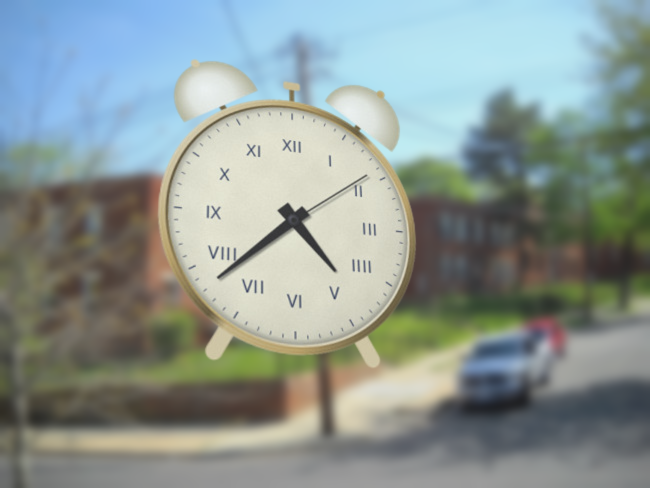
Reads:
4,38,09
